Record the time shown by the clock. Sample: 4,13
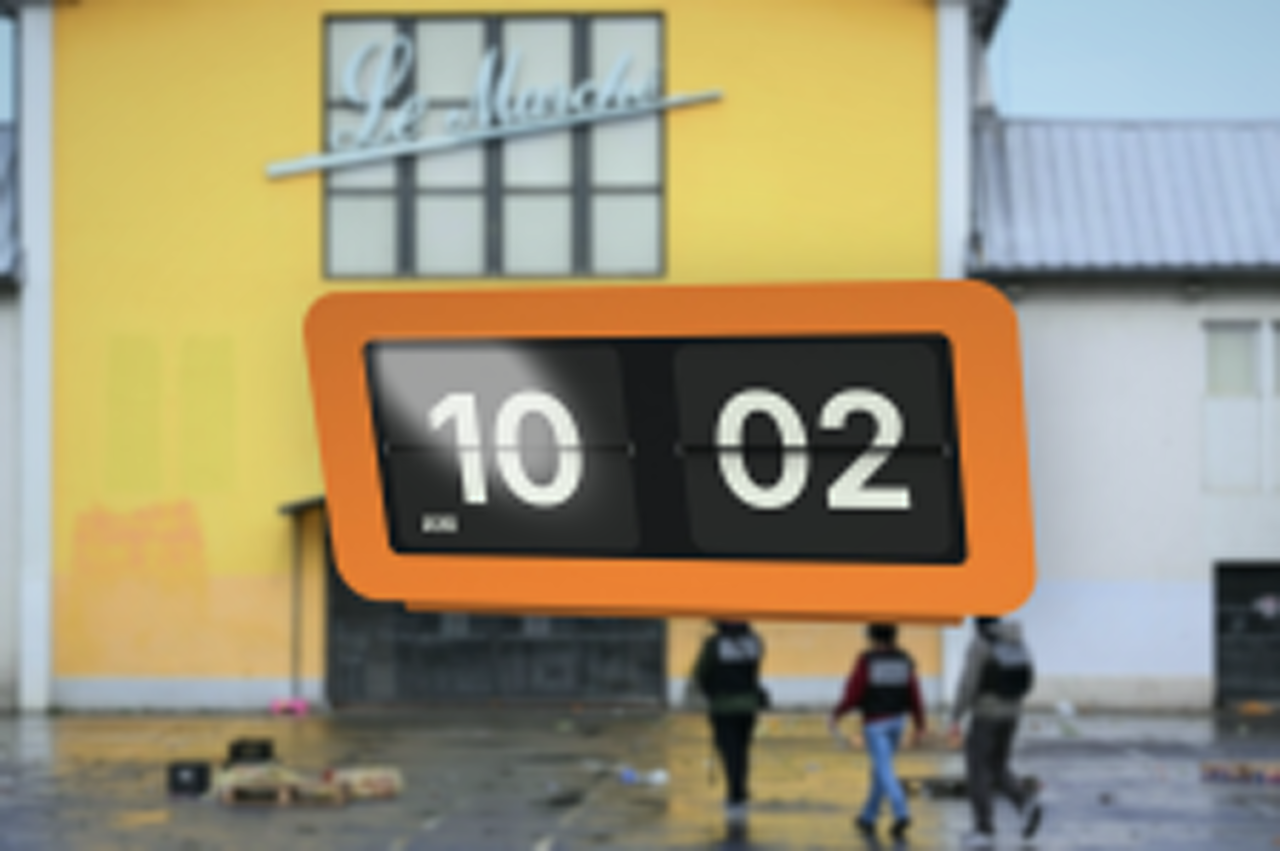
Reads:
10,02
